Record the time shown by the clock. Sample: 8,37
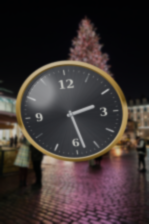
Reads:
2,28
